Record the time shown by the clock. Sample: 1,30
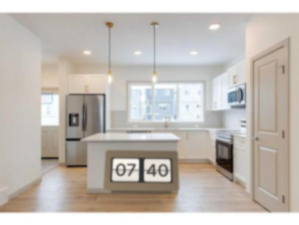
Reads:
7,40
